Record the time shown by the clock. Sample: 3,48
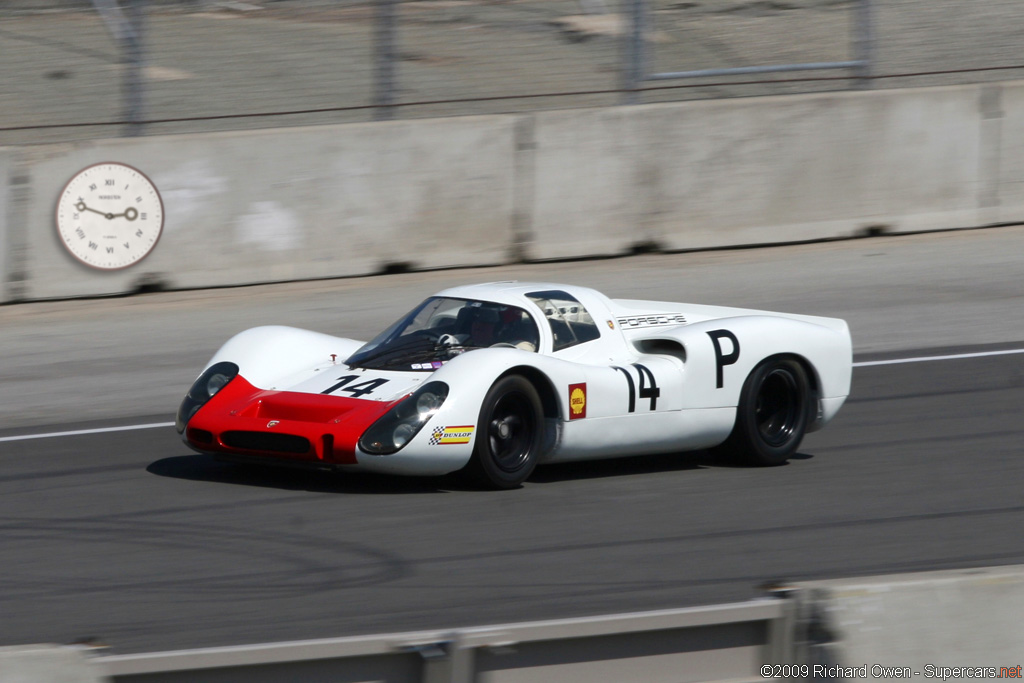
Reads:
2,48
